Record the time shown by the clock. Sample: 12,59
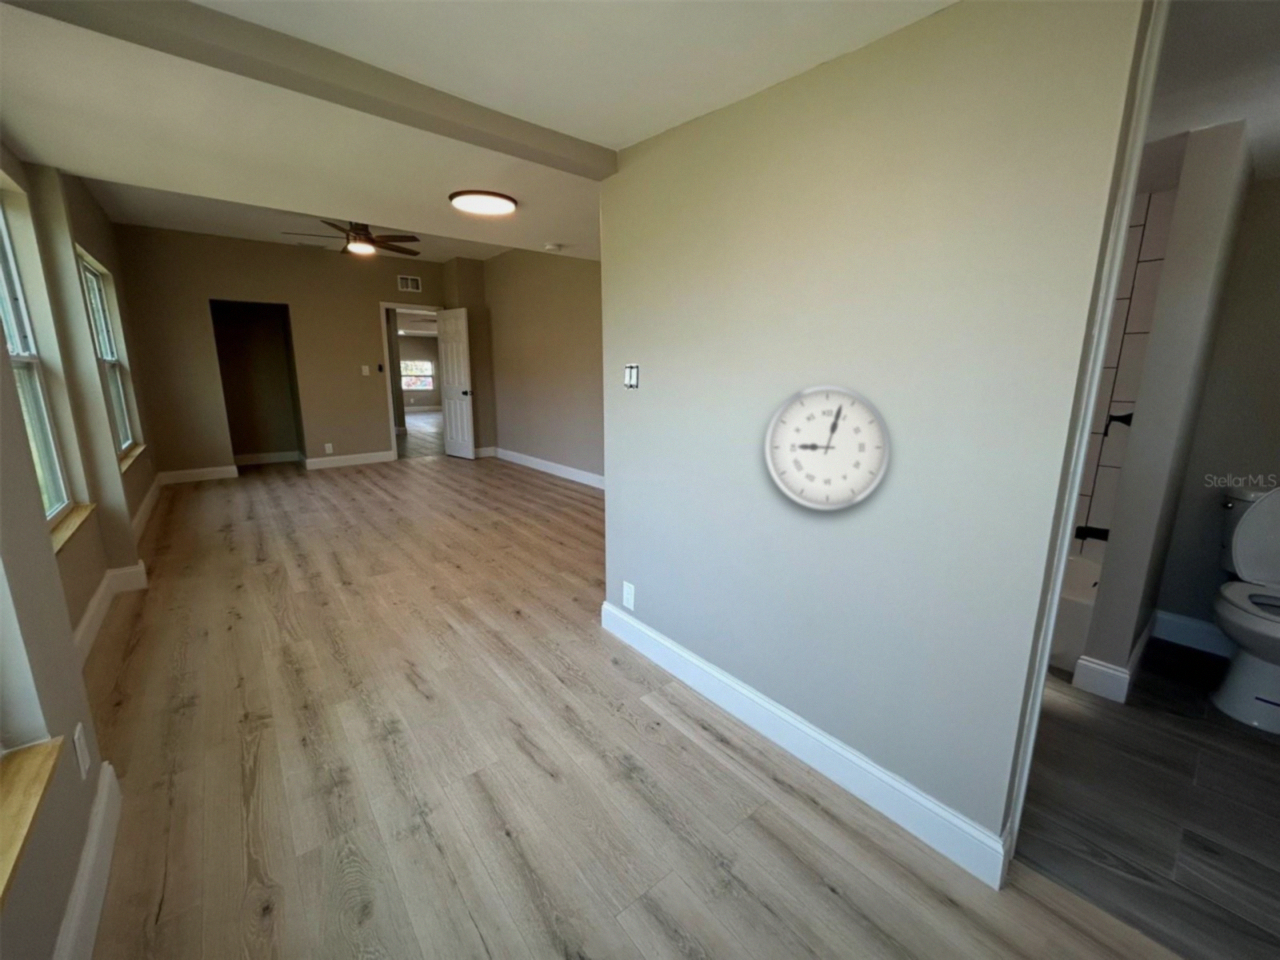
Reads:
9,03
